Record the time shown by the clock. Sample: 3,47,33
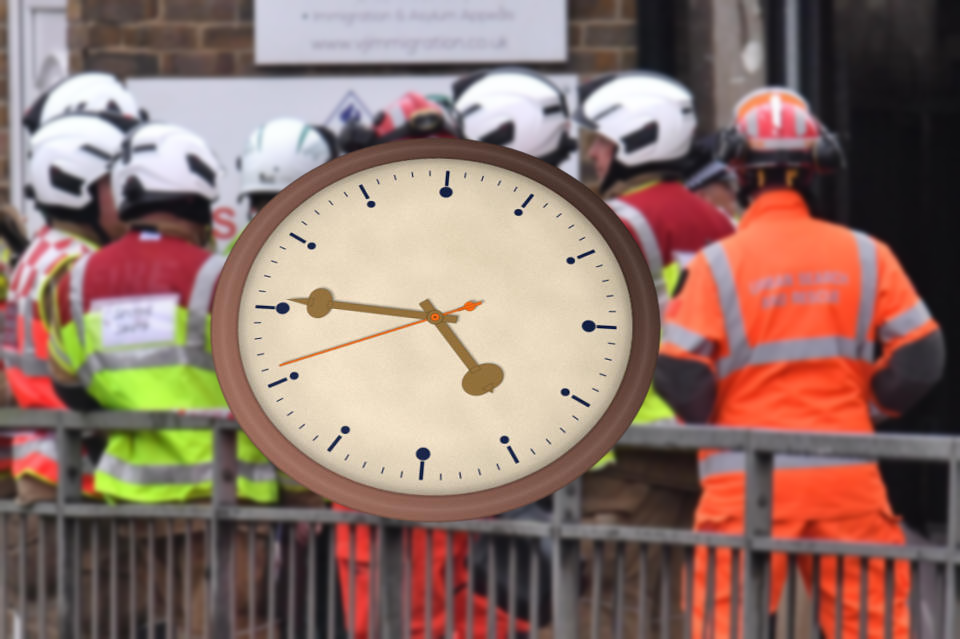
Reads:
4,45,41
